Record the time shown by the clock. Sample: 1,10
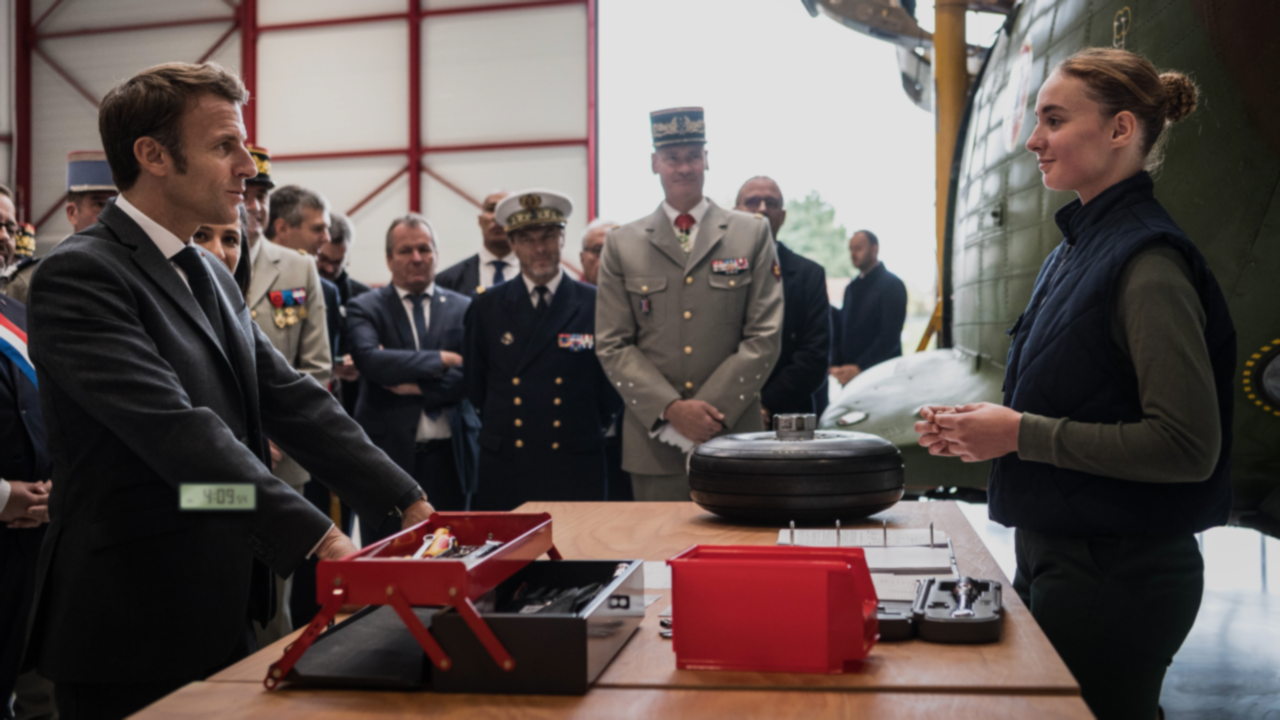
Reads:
4,09
